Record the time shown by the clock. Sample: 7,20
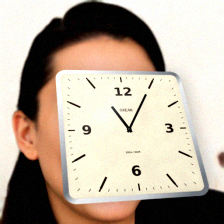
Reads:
11,05
